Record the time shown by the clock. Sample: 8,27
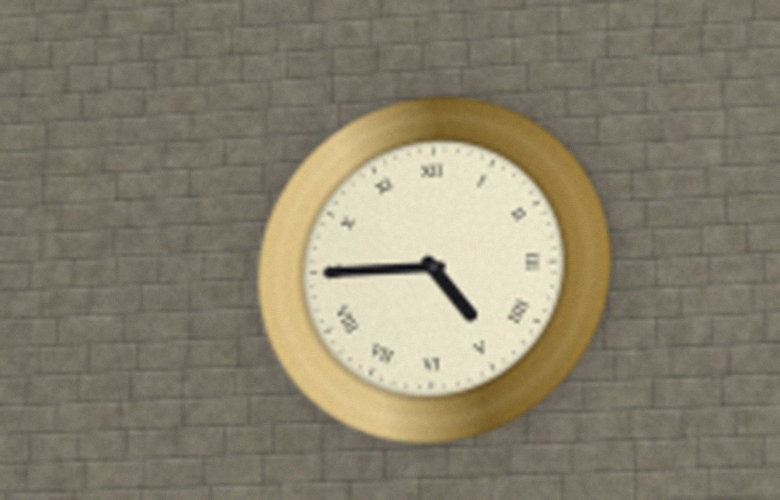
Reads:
4,45
